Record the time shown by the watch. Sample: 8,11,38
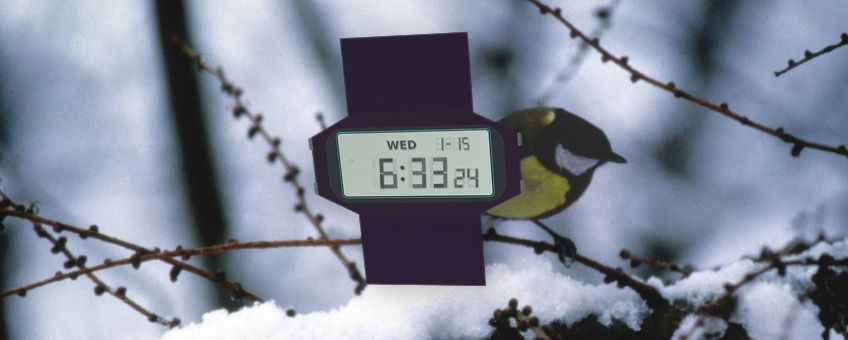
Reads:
6,33,24
